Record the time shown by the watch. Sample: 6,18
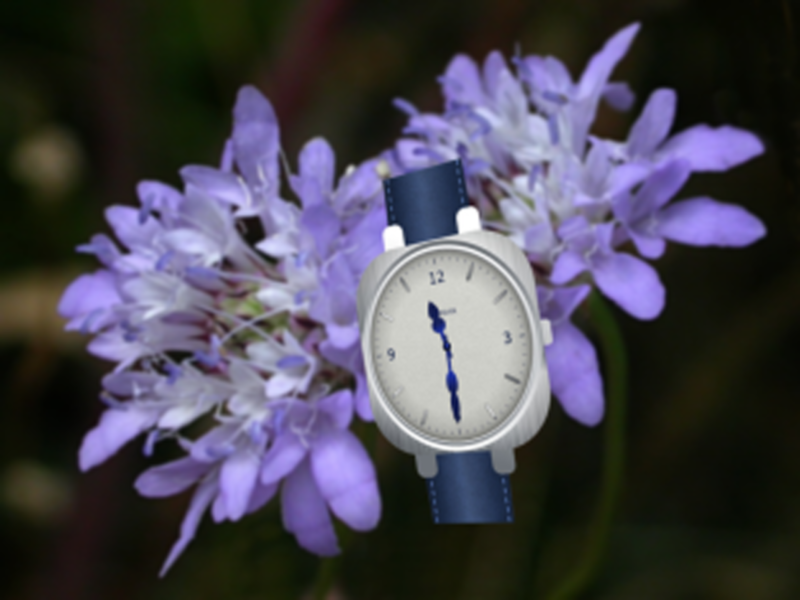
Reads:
11,30
